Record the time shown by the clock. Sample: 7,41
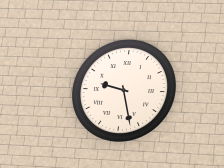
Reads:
9,27
